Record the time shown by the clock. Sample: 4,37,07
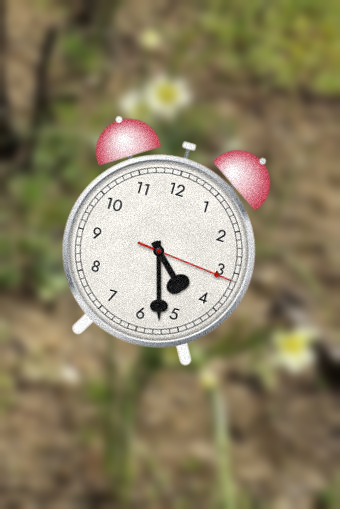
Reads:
4,27,16
